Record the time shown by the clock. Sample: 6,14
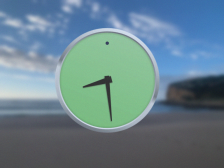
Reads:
8,29
